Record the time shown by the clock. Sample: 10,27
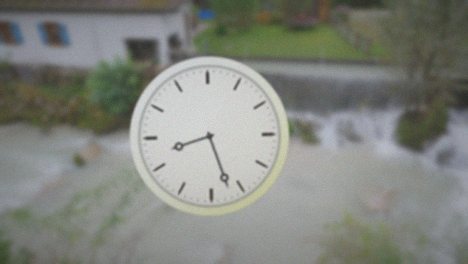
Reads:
8,27
